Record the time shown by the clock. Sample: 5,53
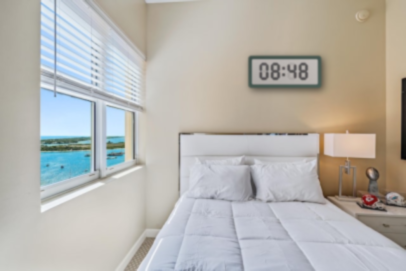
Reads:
8,48
